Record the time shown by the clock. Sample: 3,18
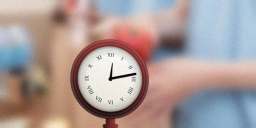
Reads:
12,13
